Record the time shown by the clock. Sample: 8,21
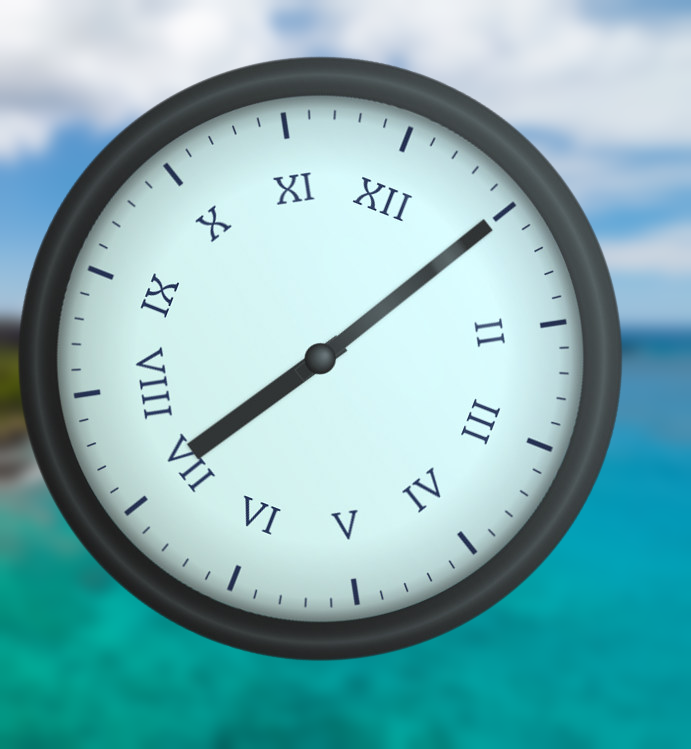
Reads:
7,05
